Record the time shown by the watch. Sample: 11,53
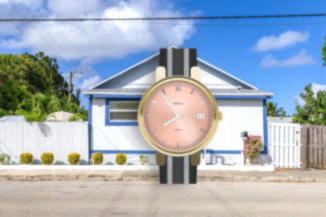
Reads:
7,54
